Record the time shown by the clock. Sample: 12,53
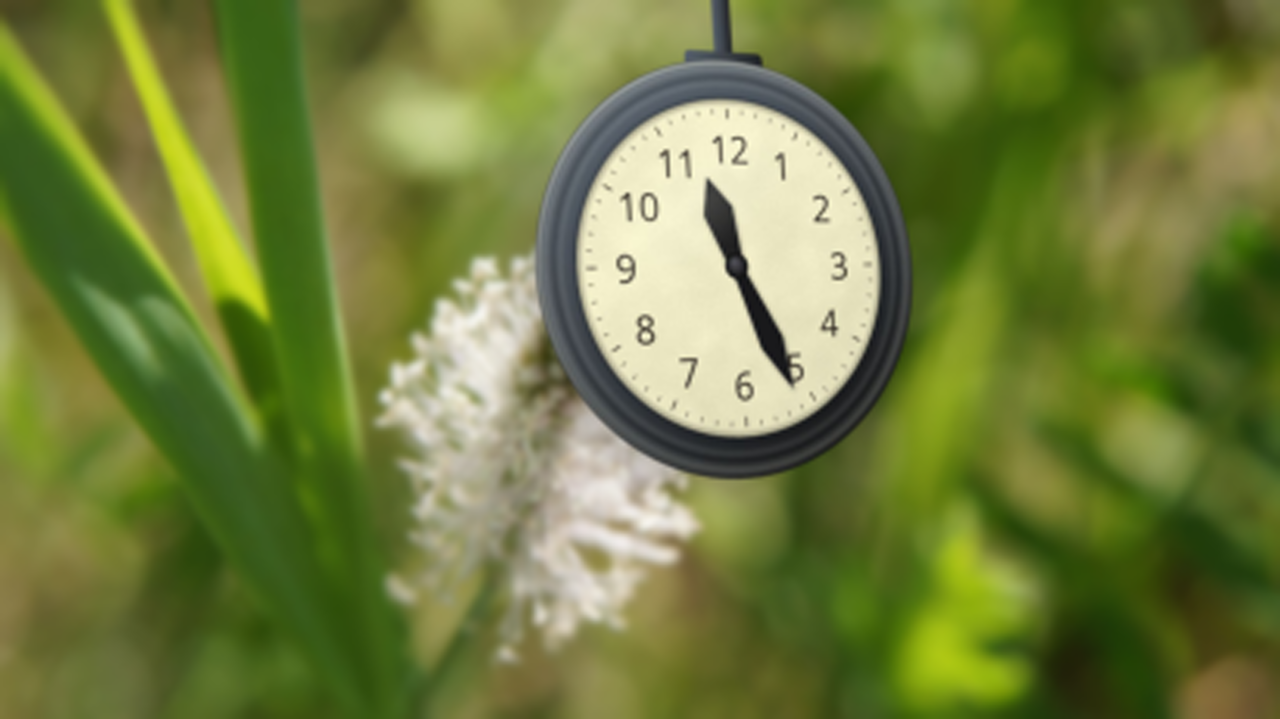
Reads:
11,26
